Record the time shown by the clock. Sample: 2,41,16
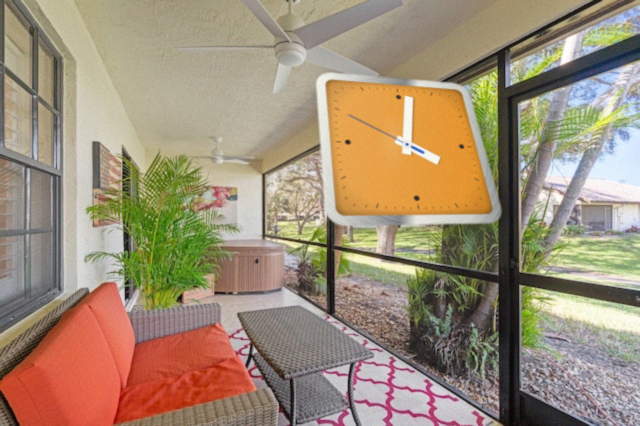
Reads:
4,01,50
